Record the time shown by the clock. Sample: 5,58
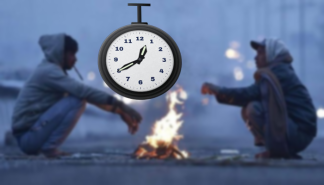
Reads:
12,40
